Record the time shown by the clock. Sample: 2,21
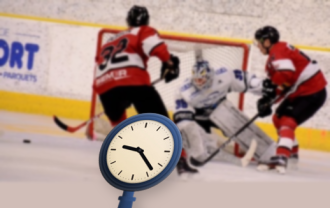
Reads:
9,23
